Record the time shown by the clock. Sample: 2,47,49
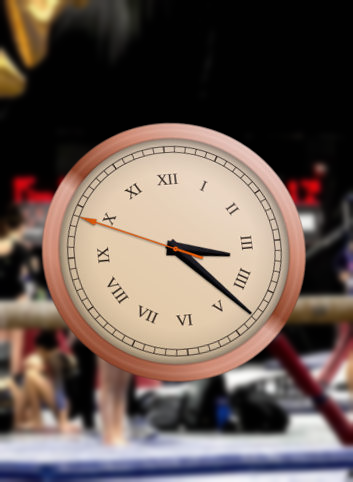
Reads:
3,22,49
